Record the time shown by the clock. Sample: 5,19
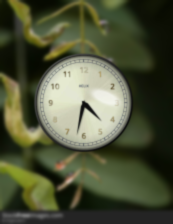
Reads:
4,32
